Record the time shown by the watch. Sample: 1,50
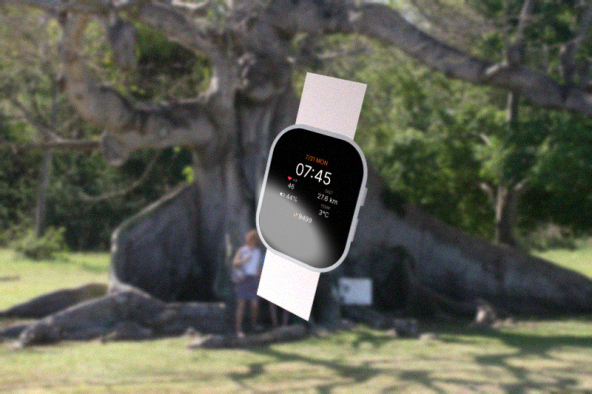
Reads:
7,45
